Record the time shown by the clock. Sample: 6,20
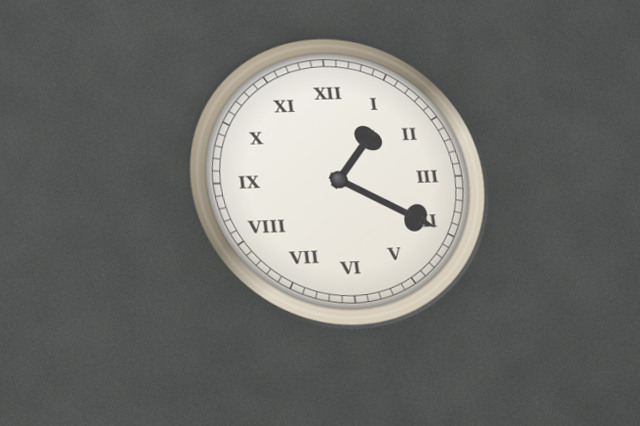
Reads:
1,20
